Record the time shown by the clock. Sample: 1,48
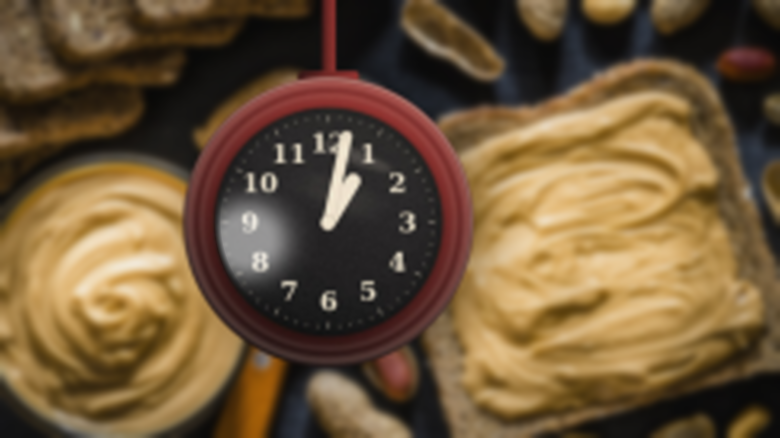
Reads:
1,02
